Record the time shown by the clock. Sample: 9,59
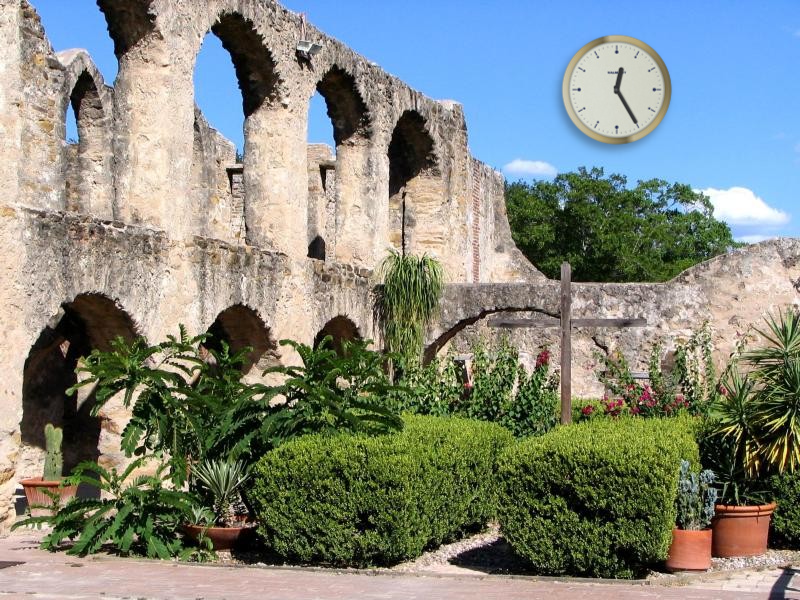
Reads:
12,25
